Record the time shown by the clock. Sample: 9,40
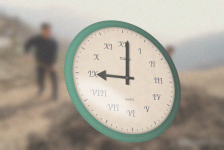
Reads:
9,01
